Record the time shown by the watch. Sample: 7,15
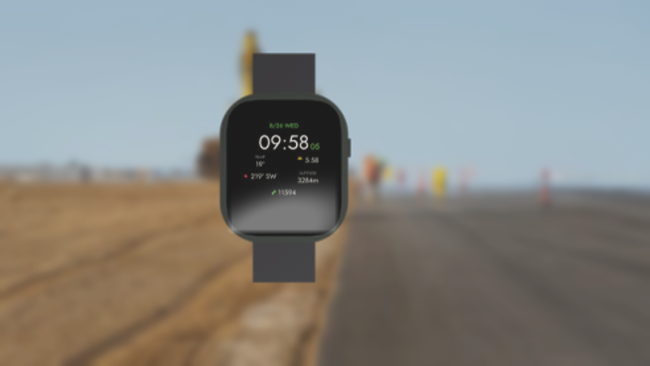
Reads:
9,58
